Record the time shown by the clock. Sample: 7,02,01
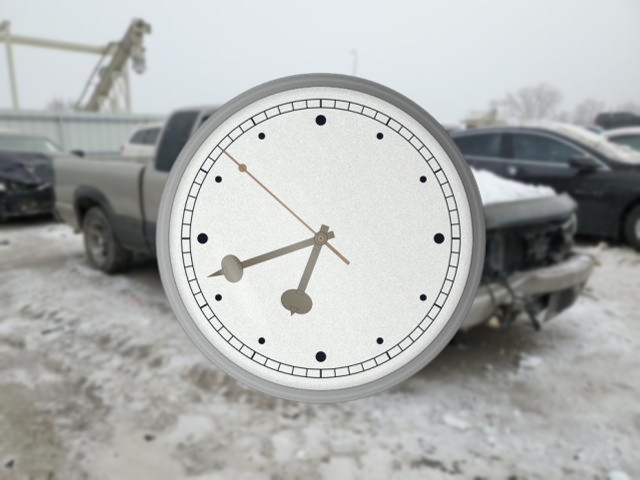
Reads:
6,41,52
